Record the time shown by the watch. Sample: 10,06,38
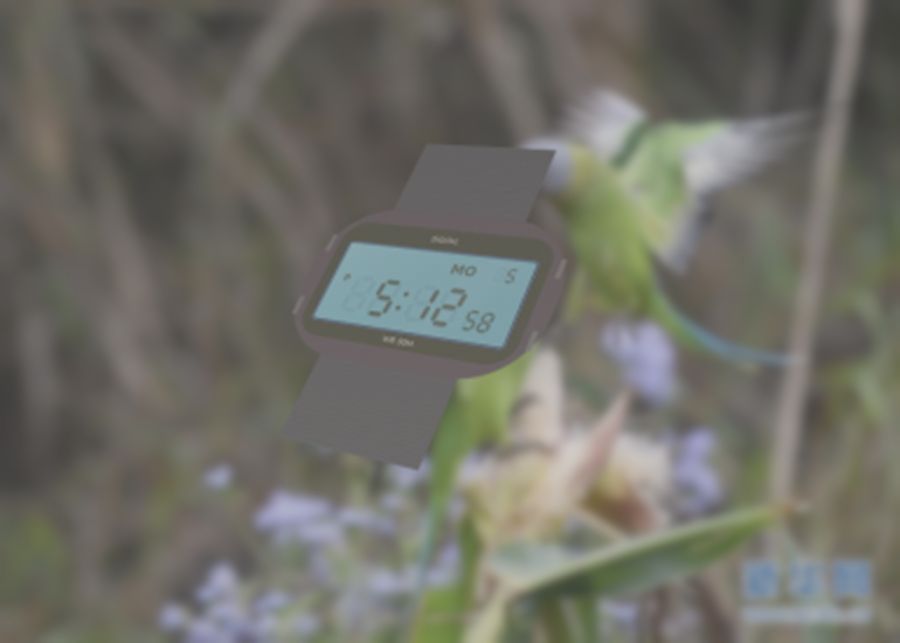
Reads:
5,12,58
